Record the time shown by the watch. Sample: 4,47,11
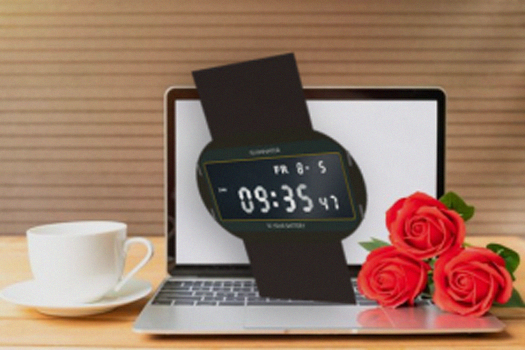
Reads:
9,35,47
